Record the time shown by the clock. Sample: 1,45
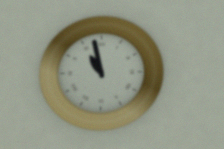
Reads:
10,58
